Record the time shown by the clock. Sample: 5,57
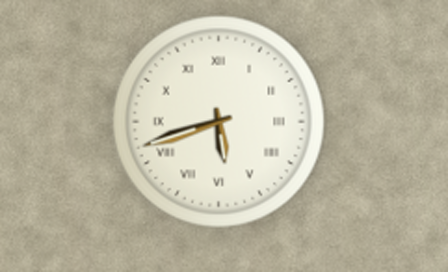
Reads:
5,42
